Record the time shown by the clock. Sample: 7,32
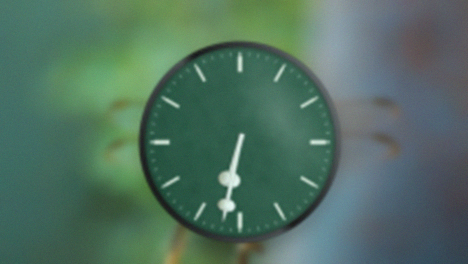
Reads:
6,32
